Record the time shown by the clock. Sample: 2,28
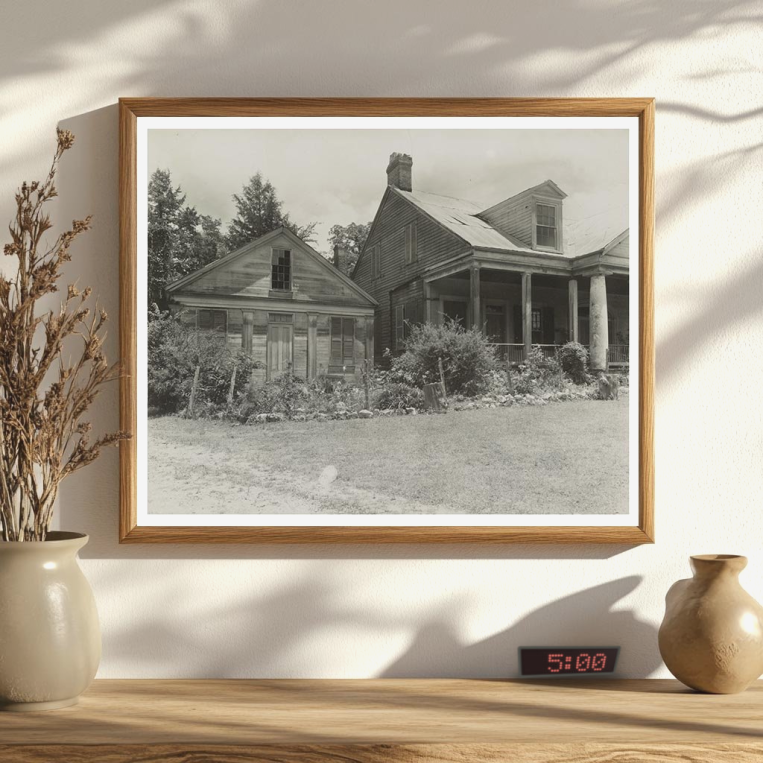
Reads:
5,00
